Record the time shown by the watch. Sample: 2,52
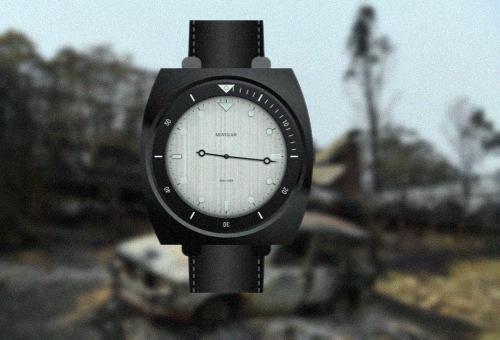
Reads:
9,16
